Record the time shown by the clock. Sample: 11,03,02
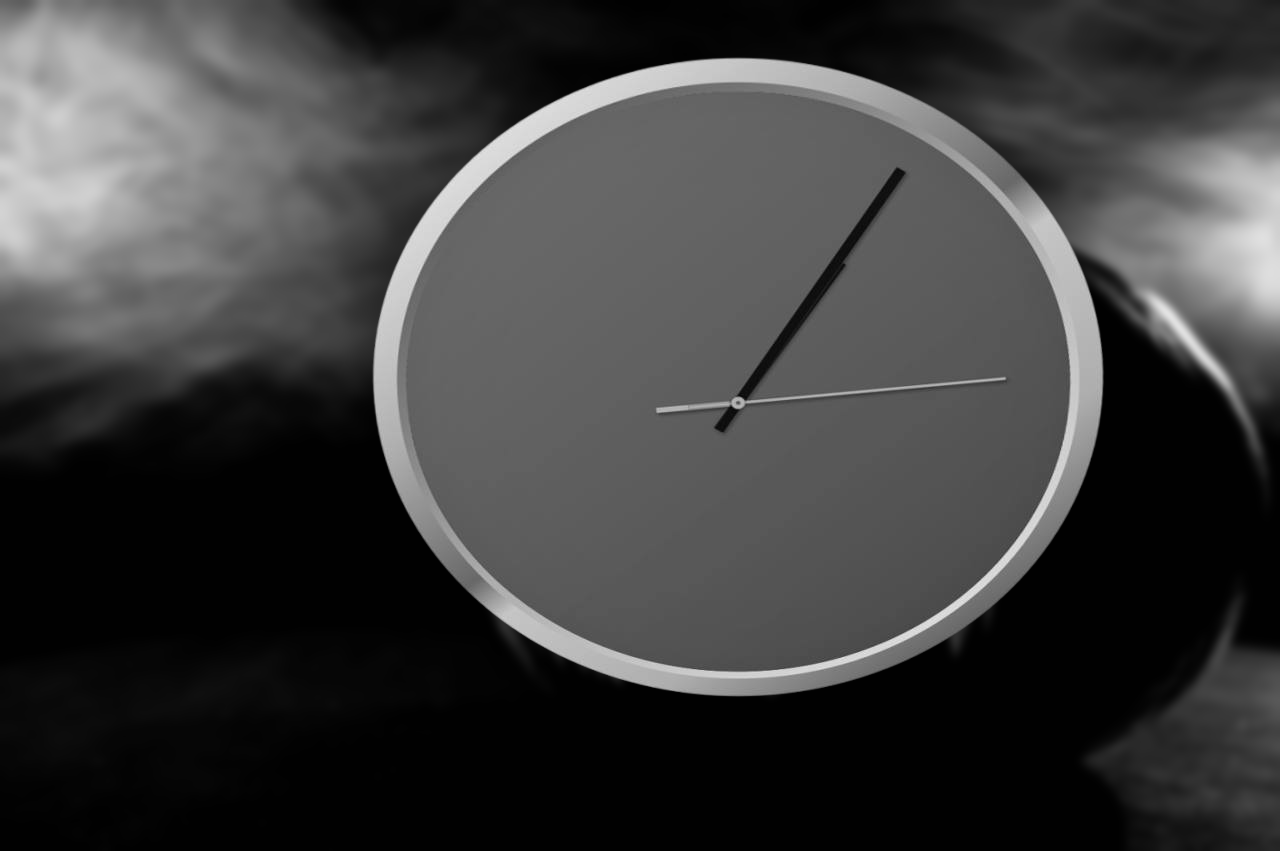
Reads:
1,05,14
